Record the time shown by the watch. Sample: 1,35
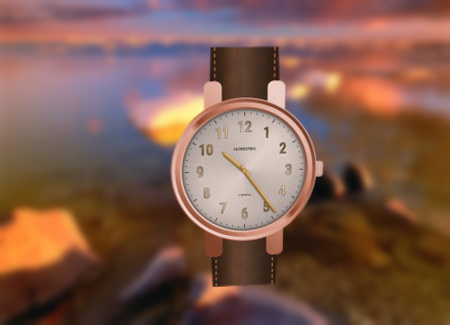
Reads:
10,24
